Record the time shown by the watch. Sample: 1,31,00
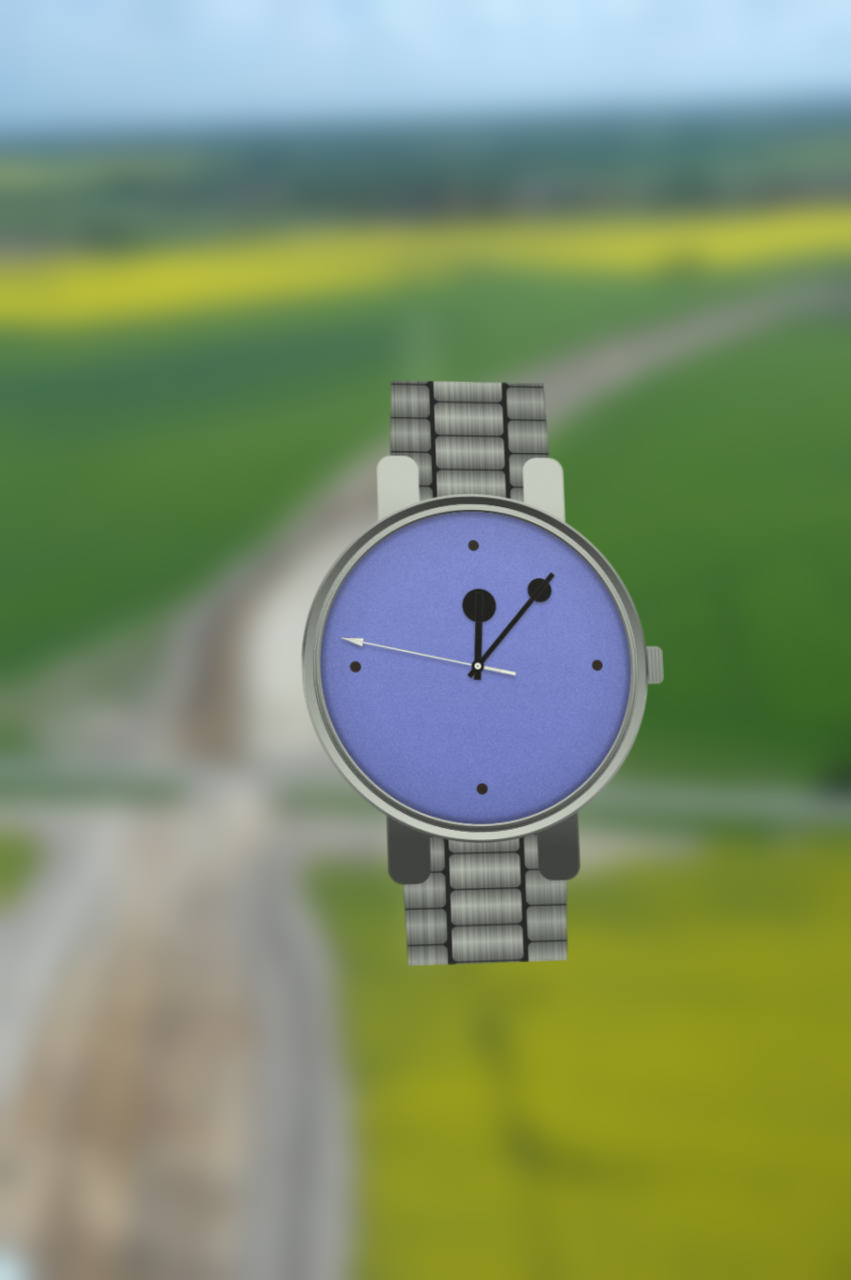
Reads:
12,06,47
